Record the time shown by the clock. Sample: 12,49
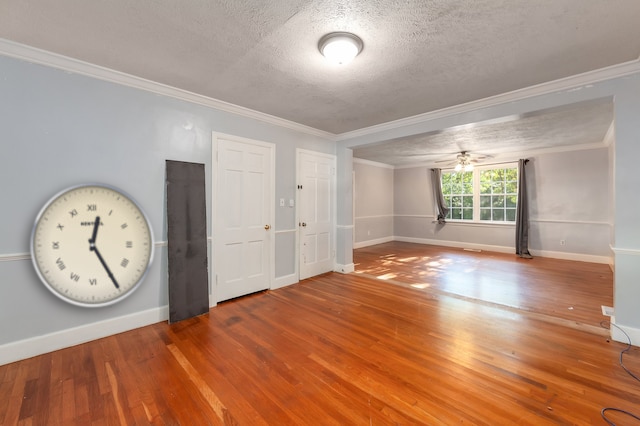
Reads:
12,25
